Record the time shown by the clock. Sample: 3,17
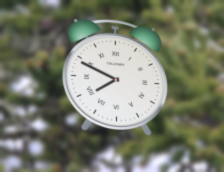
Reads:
7,49
